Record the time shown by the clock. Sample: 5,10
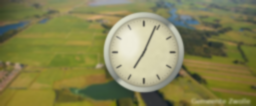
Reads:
7,04
